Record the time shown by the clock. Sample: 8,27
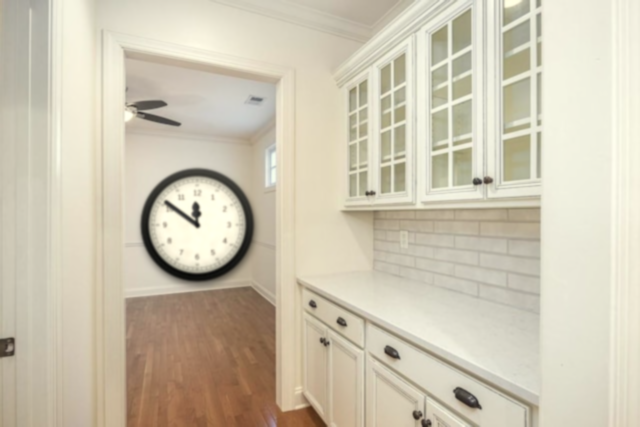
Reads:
11,51
